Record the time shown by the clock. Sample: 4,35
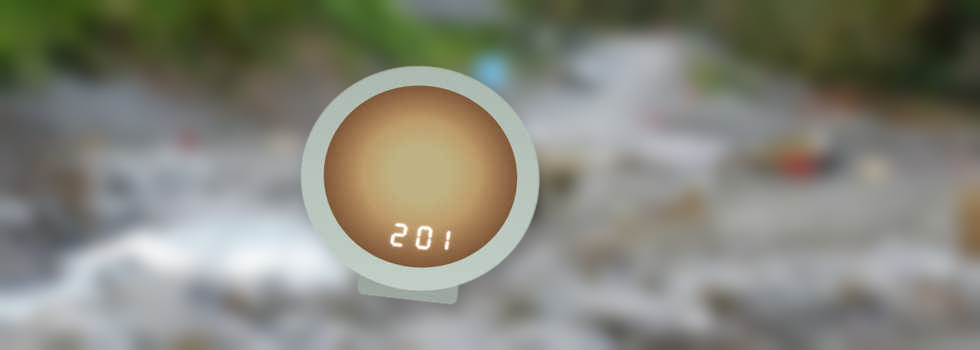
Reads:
2,01
